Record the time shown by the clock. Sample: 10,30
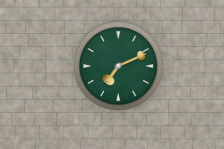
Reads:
7,11
